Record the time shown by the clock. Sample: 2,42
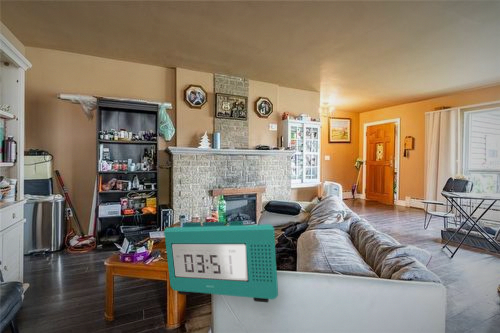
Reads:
3,51
